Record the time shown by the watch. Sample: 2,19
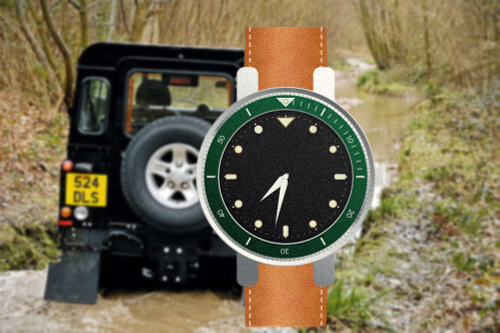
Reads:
7,32
